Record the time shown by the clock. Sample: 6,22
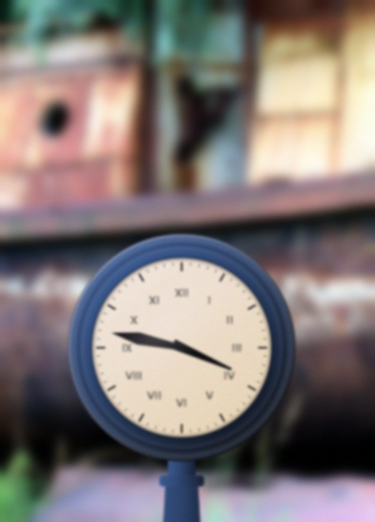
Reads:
3,47
